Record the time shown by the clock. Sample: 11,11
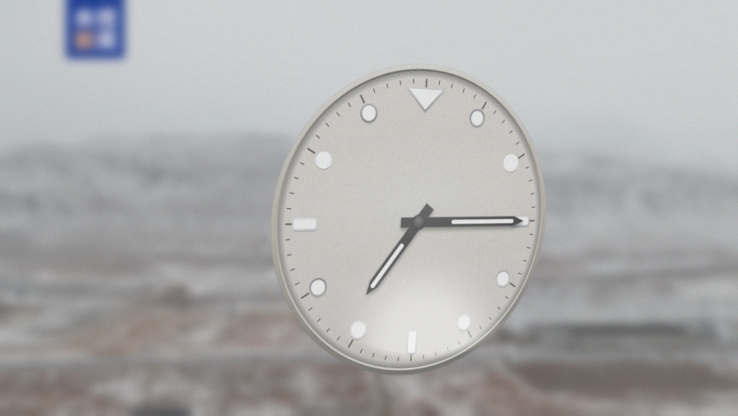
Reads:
7,15
